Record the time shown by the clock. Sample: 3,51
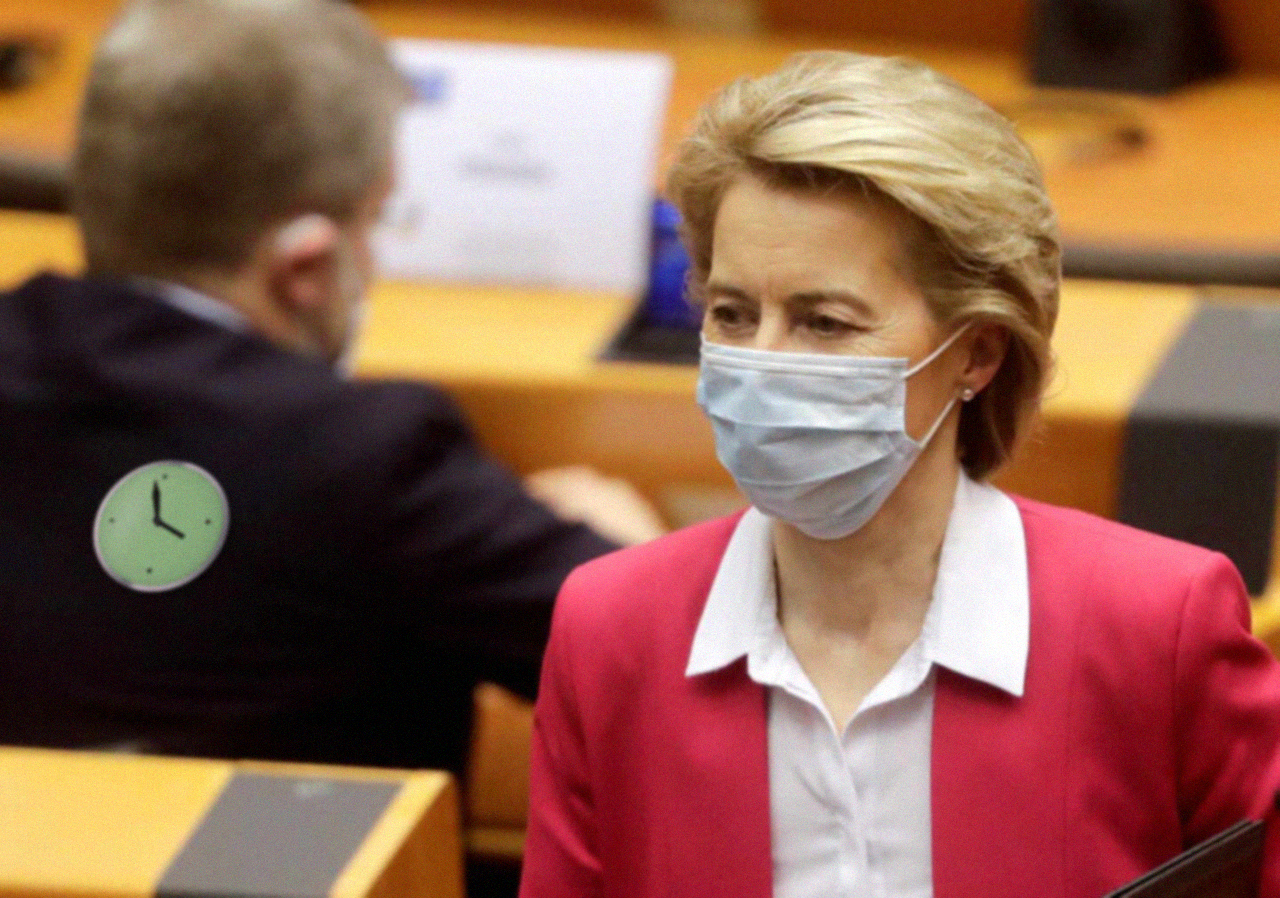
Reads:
3,58
